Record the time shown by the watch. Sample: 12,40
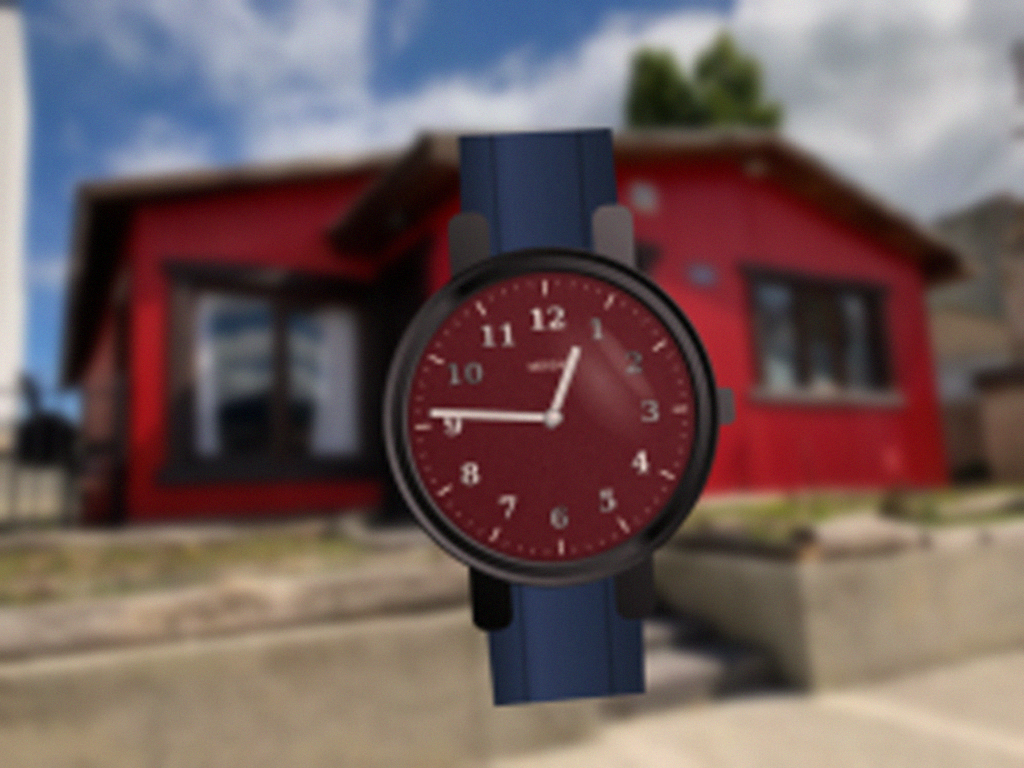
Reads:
12,46
